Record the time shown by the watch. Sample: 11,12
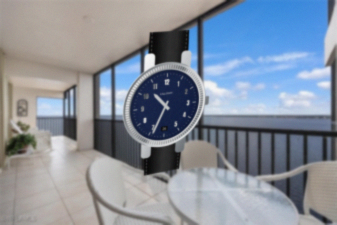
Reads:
10,34
